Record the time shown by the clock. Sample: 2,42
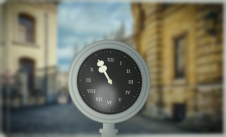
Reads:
10,55
